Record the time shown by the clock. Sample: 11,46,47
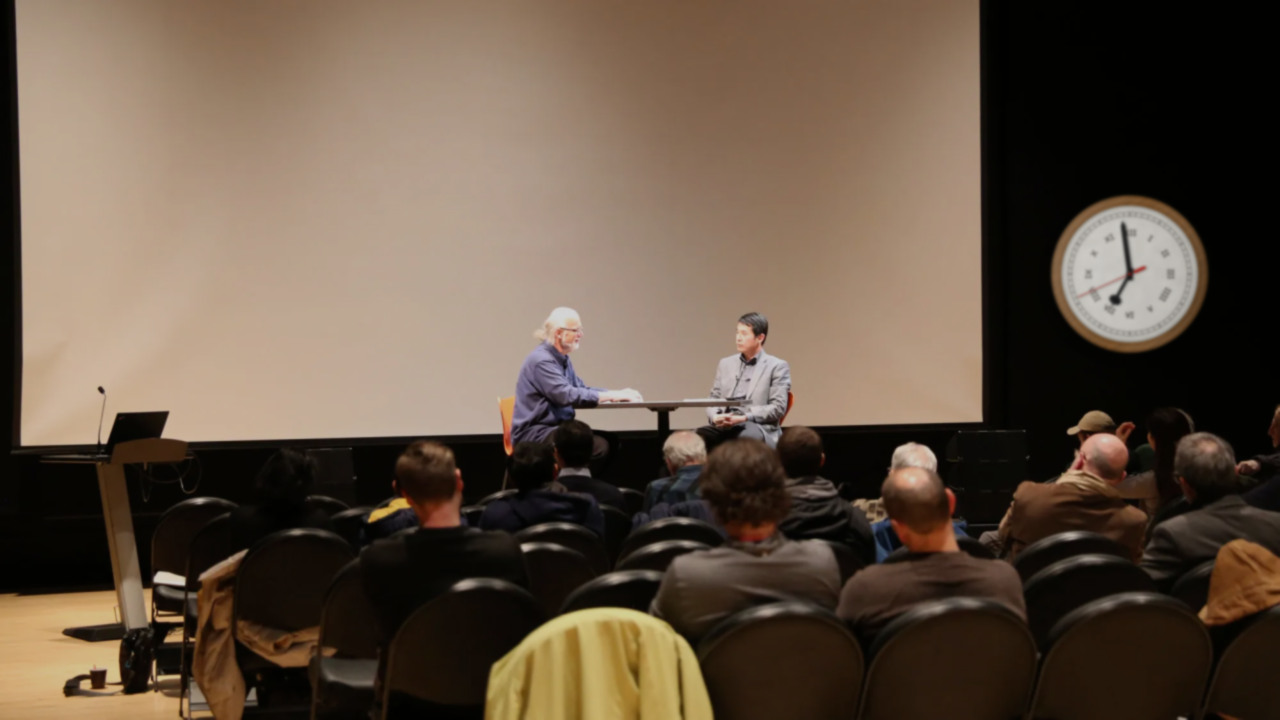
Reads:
6,58,41
